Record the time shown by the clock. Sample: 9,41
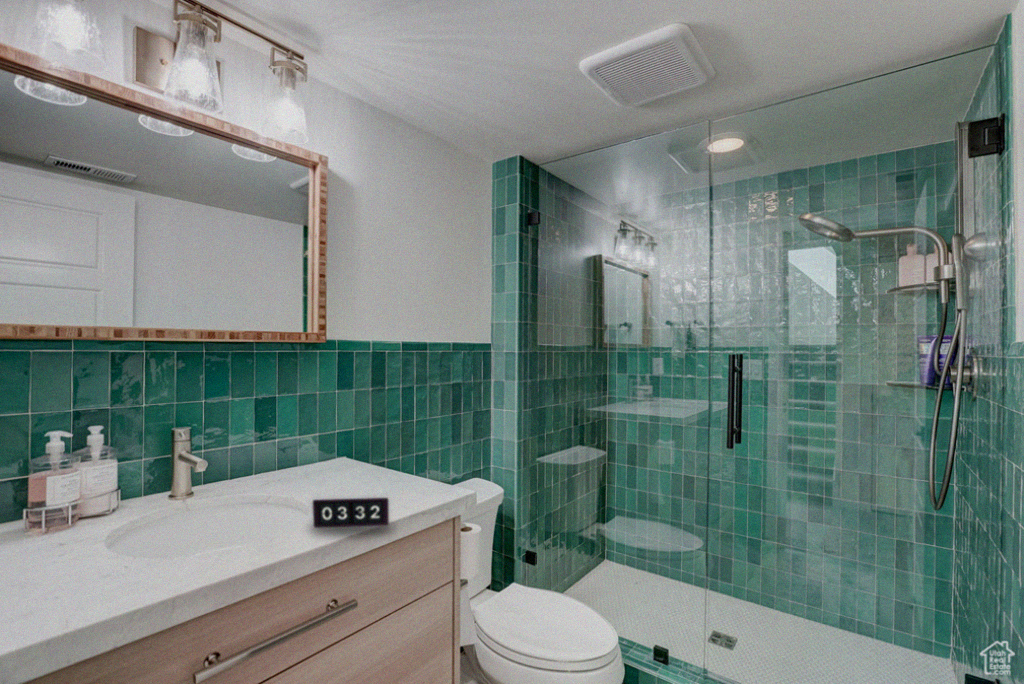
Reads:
3,32
